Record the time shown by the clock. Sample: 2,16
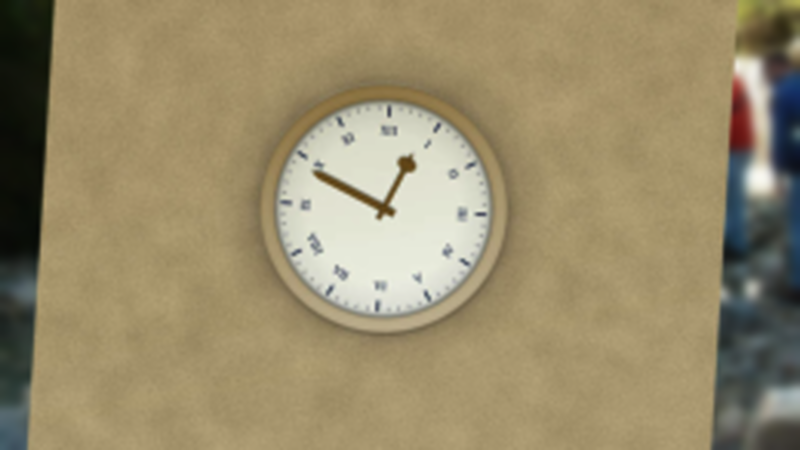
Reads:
12,49
